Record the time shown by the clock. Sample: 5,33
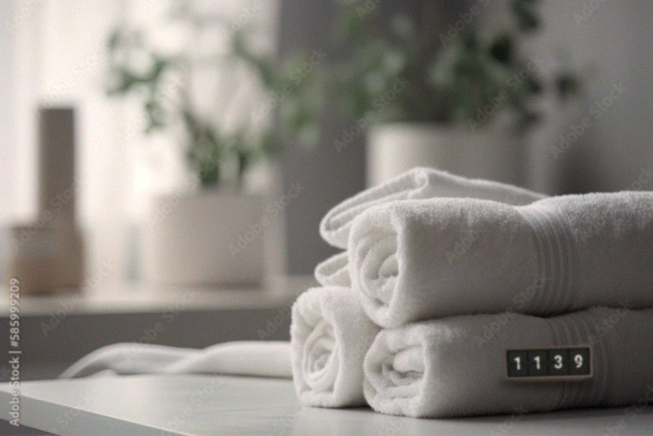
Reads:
11,39
